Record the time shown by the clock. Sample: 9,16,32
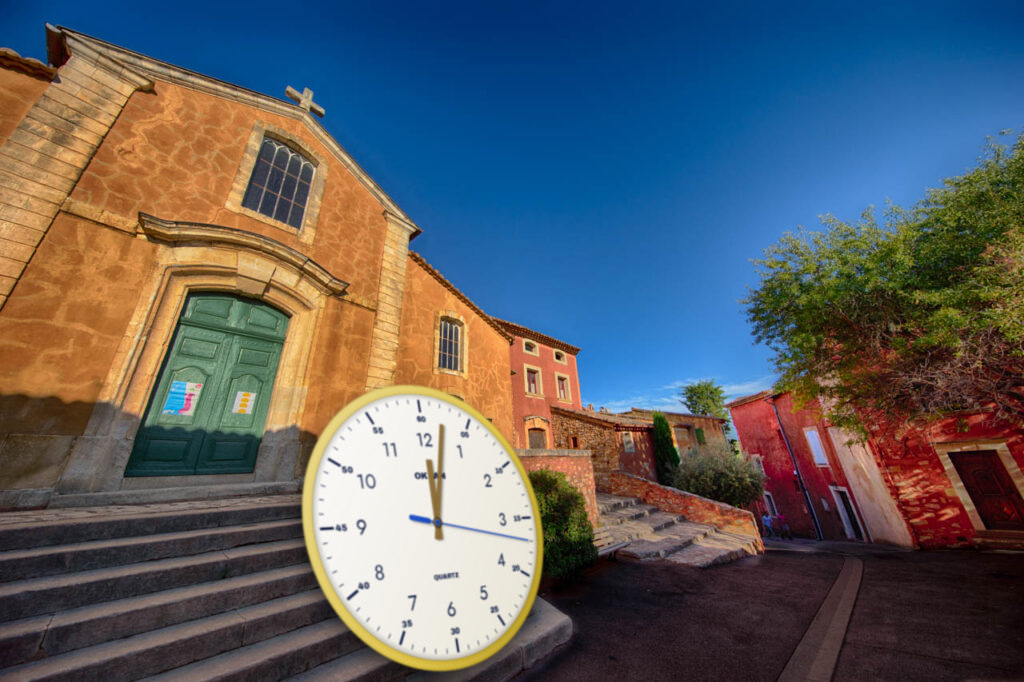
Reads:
12,02,17
